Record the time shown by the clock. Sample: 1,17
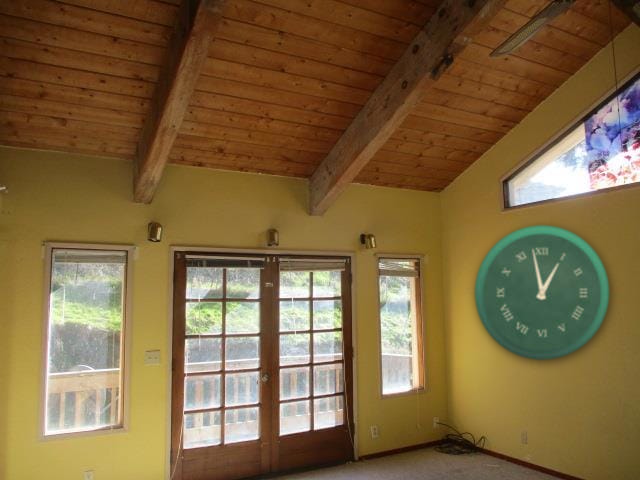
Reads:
12,58
